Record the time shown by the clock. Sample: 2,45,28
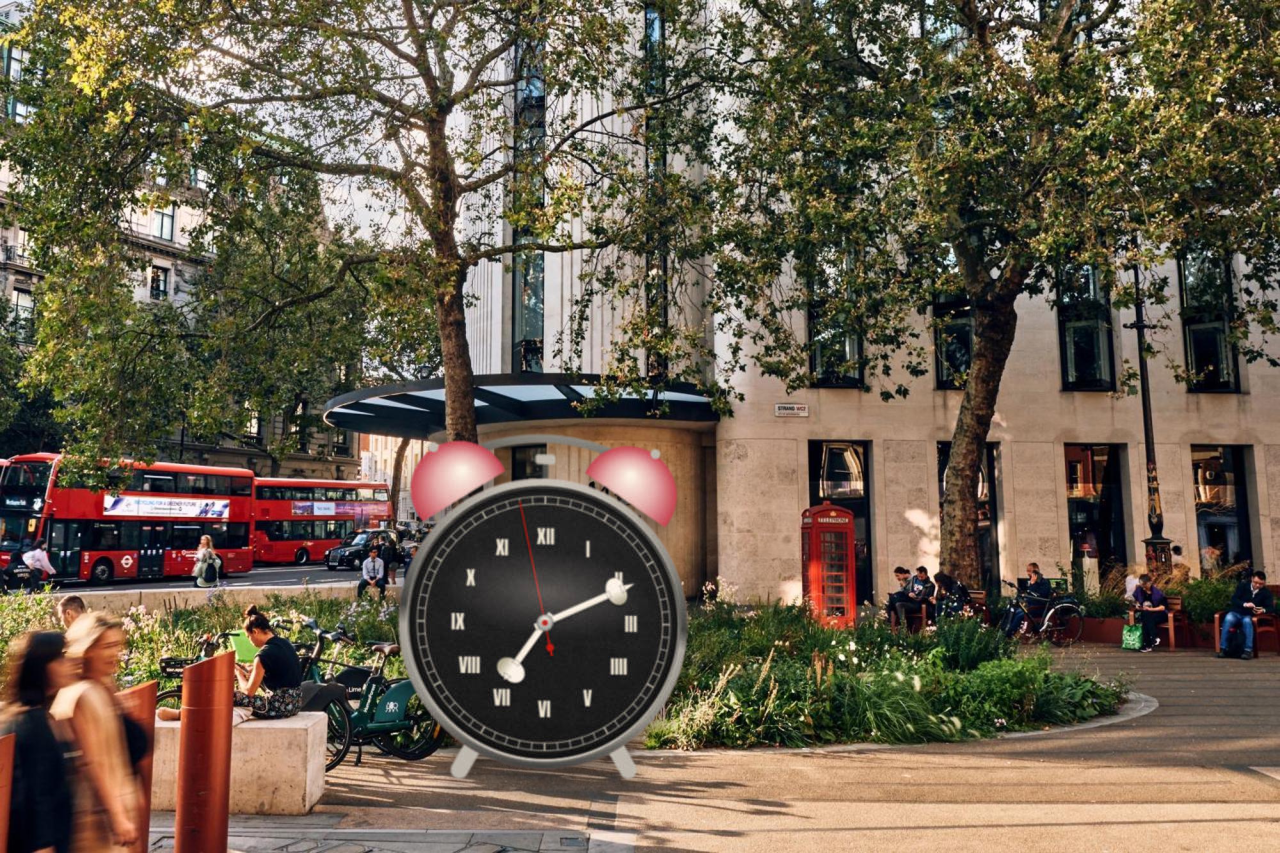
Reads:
7,10,58
